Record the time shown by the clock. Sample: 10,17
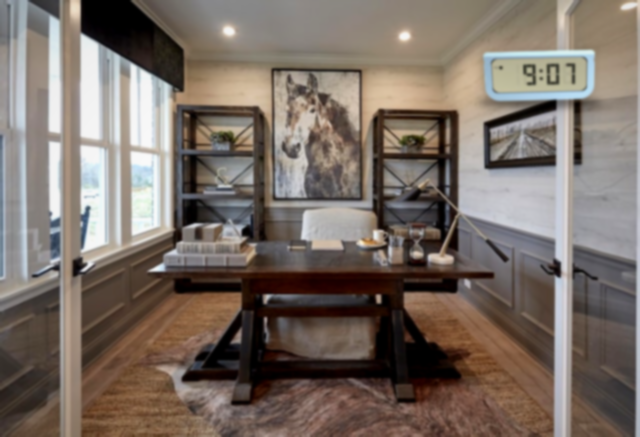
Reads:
9,07
